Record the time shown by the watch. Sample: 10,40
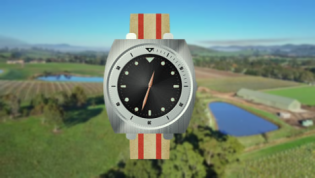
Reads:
12,33
